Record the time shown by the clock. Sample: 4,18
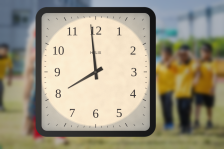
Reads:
7,59
